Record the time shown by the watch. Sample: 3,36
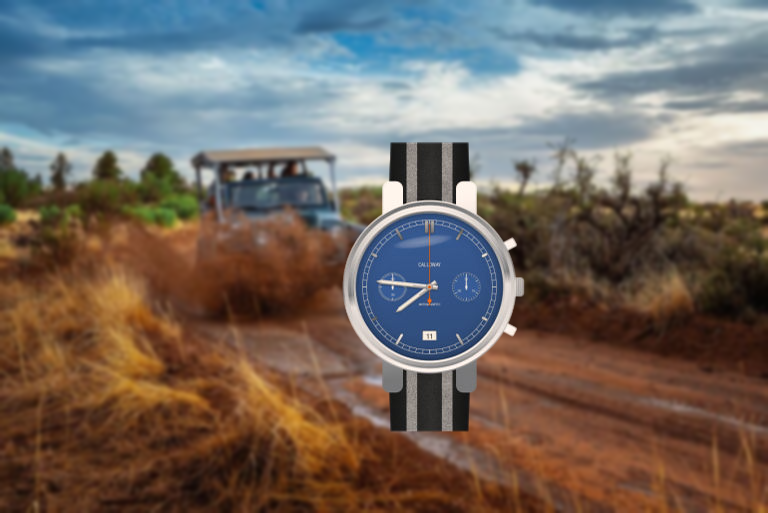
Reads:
7,46
